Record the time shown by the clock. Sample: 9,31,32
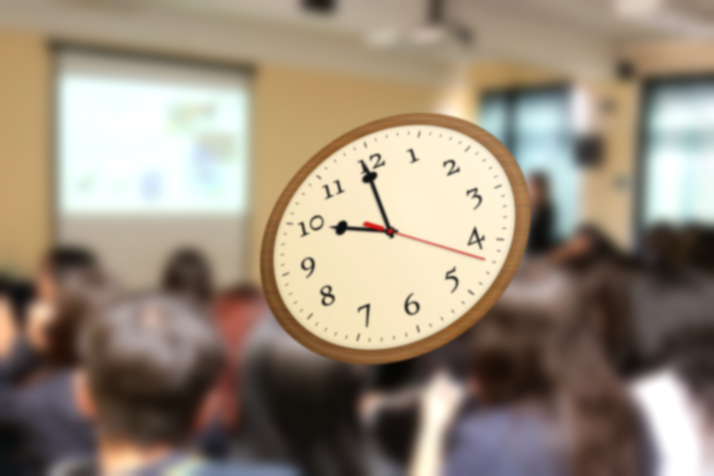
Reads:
9,59,22
